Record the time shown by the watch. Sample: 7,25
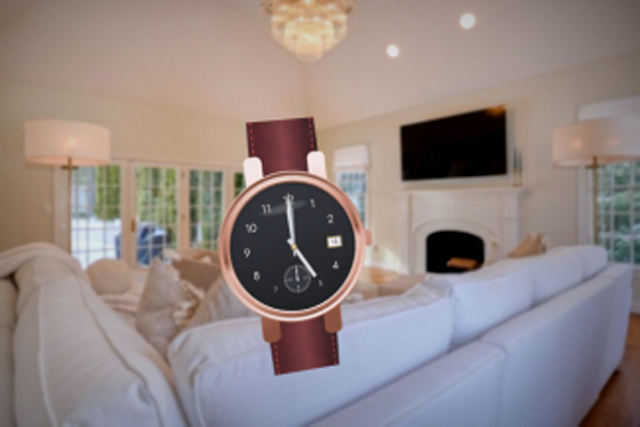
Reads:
5,00
